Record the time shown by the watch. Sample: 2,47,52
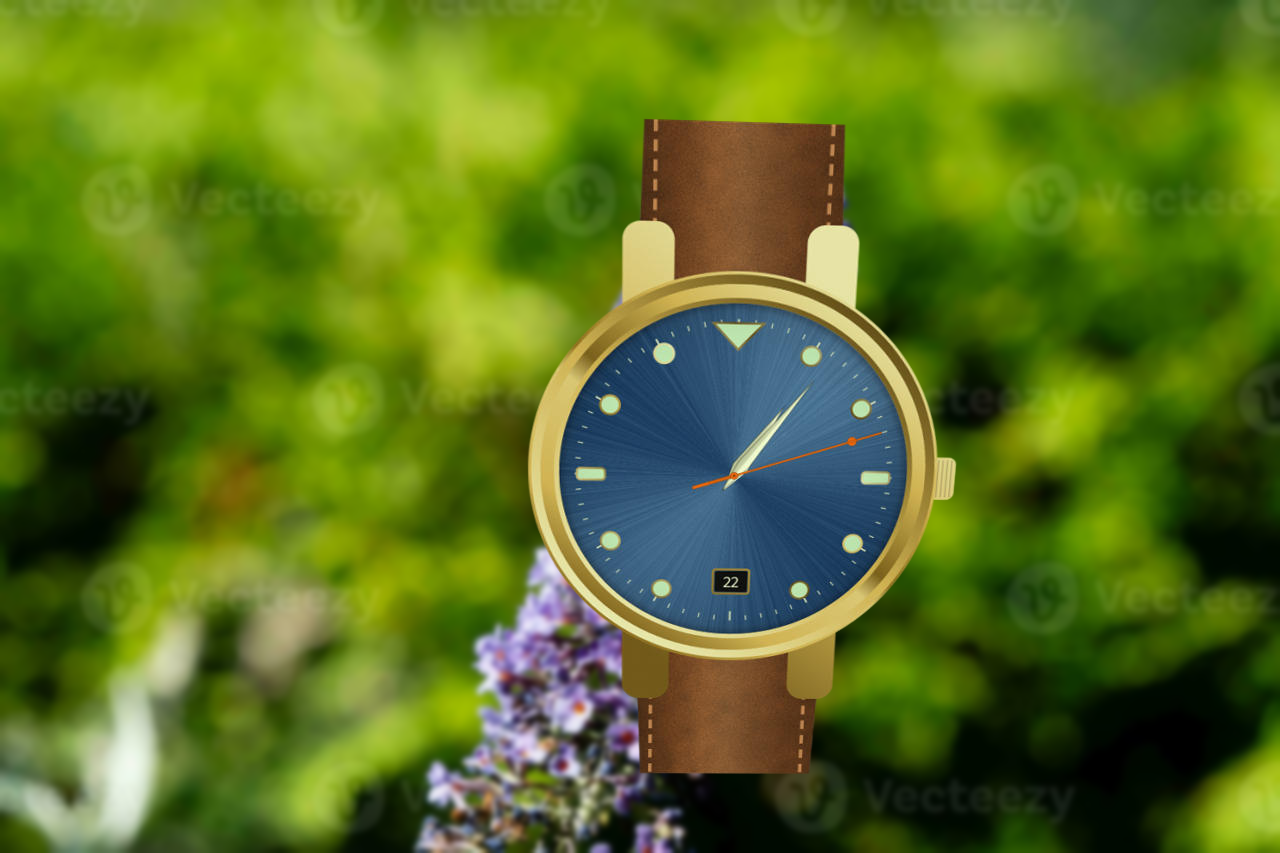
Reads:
1,06,12
